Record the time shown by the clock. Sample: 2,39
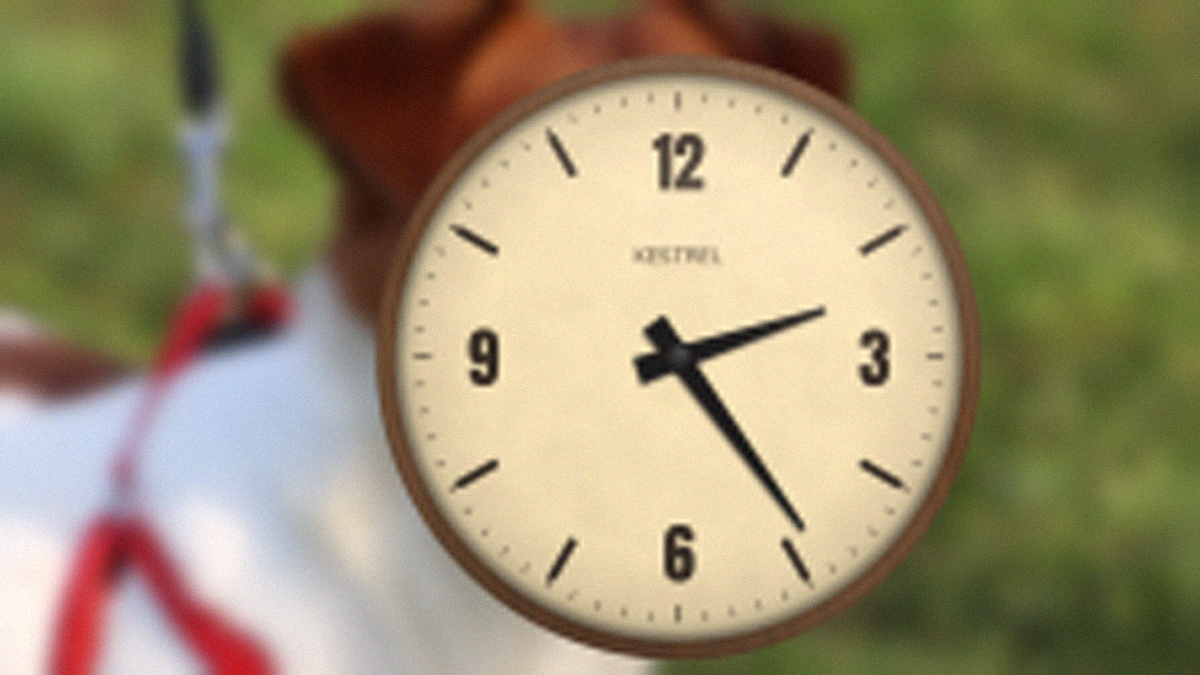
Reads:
2,24
